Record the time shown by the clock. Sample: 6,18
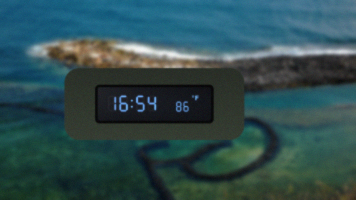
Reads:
16,54
